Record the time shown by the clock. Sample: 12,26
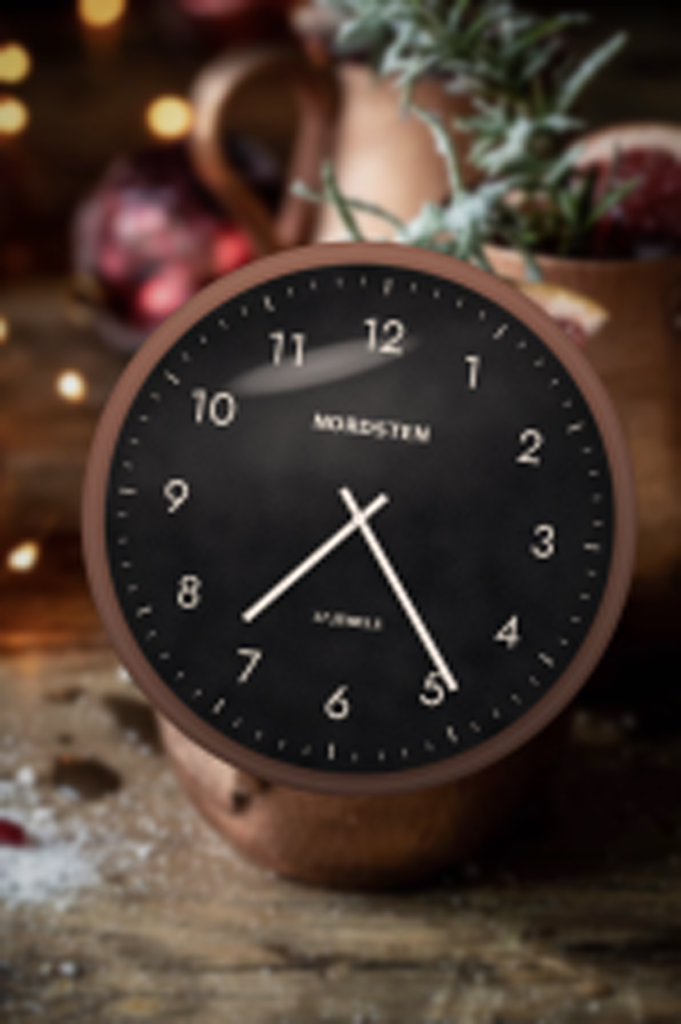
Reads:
7,24
